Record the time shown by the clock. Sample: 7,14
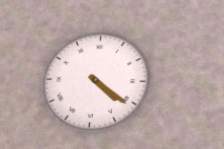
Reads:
4,21
